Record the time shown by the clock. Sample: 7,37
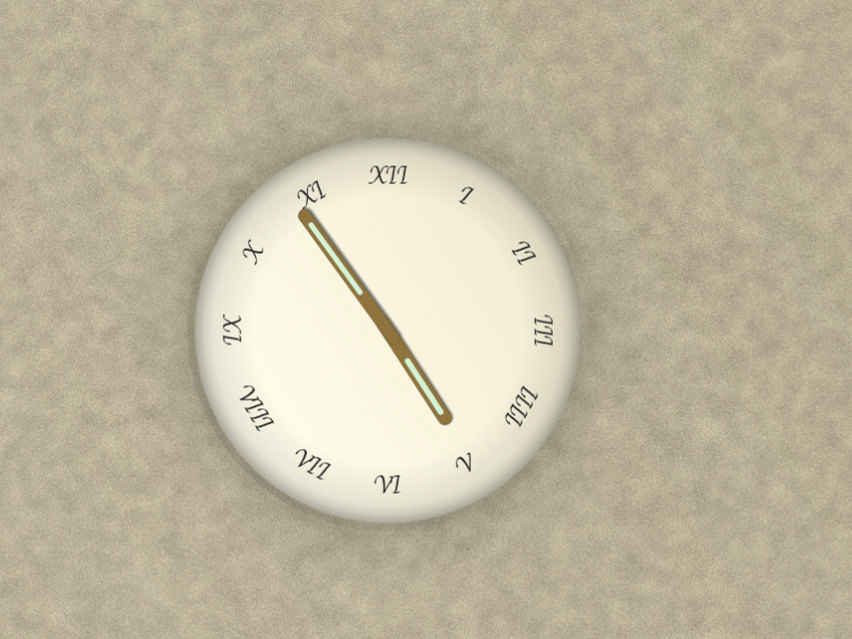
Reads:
4,54
